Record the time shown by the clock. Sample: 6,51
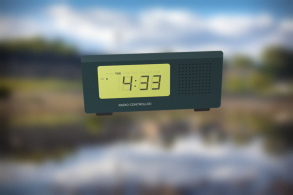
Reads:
4,33
